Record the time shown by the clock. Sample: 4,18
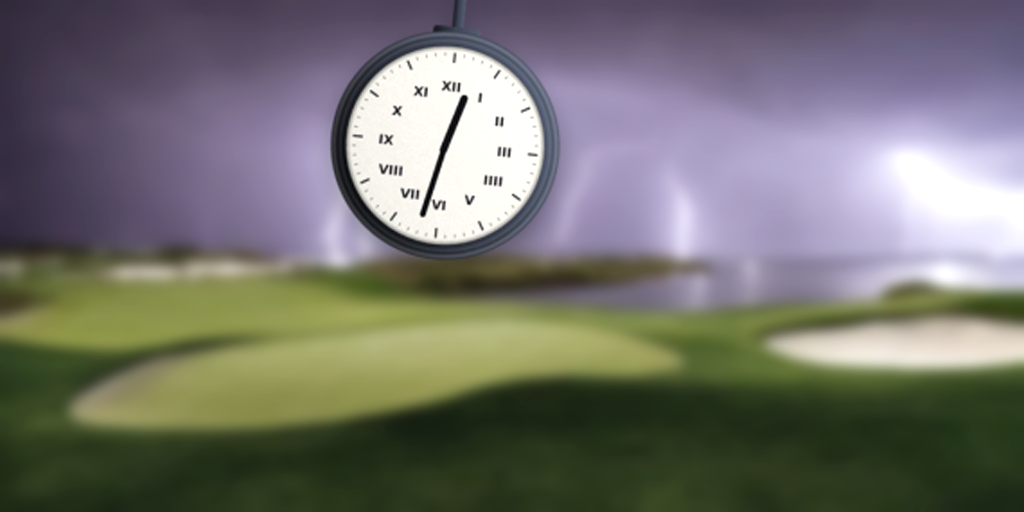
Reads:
12,32
